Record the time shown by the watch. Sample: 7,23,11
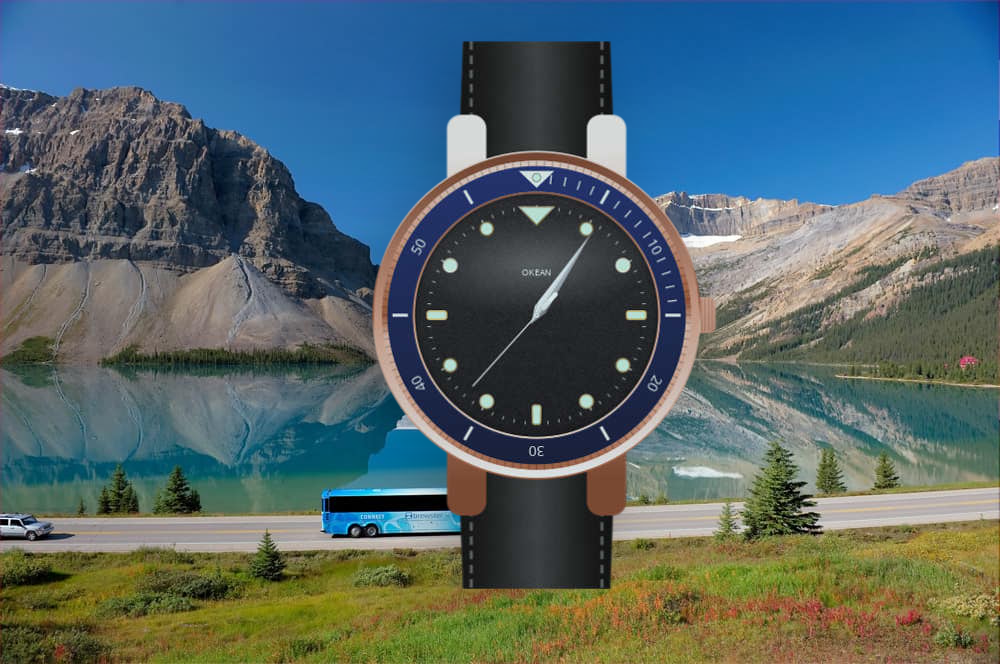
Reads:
1,05,37
